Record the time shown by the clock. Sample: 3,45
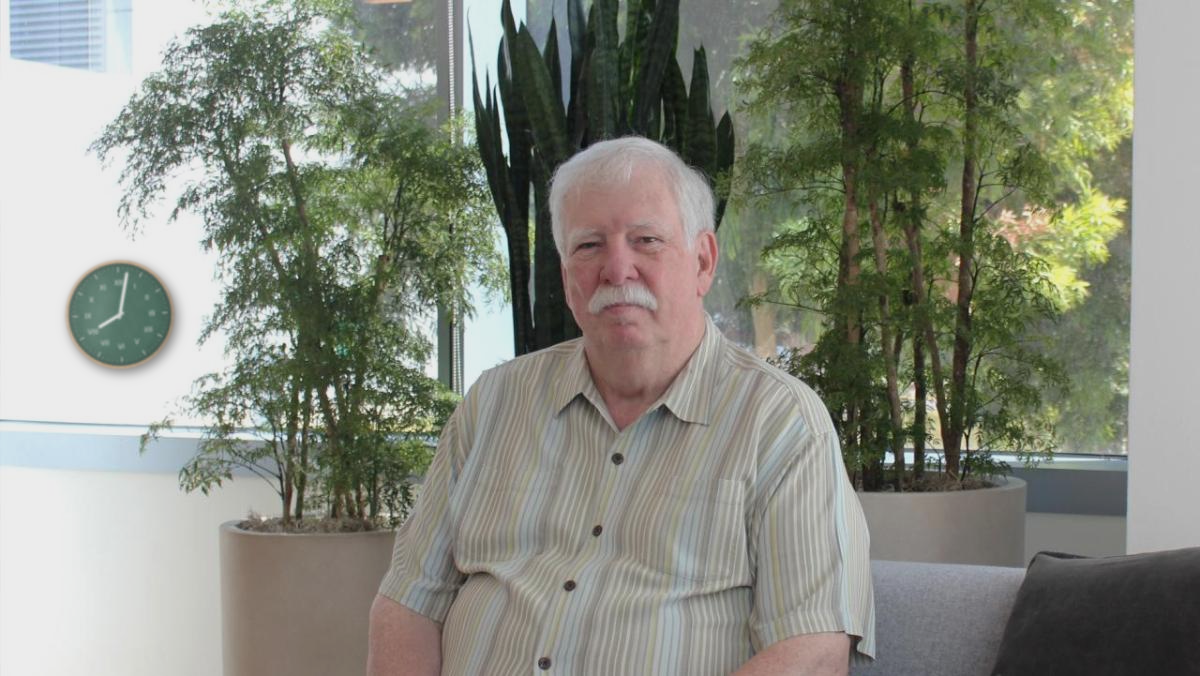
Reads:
8,02
